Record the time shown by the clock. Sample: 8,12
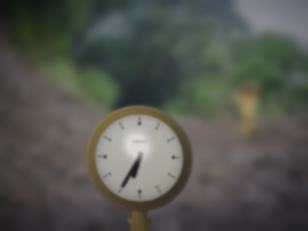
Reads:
6,35
